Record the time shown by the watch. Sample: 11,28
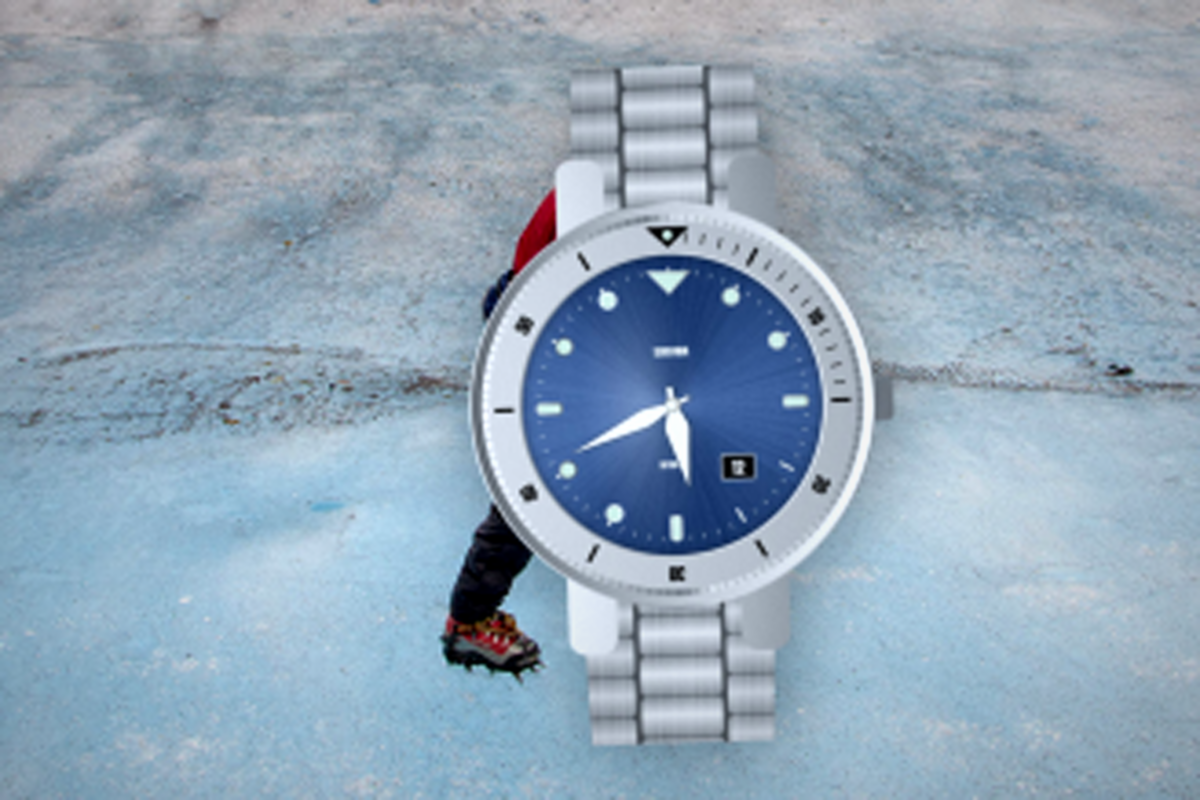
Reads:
5,41
